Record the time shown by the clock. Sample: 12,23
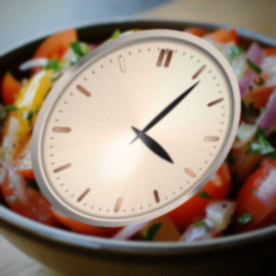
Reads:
4,06
